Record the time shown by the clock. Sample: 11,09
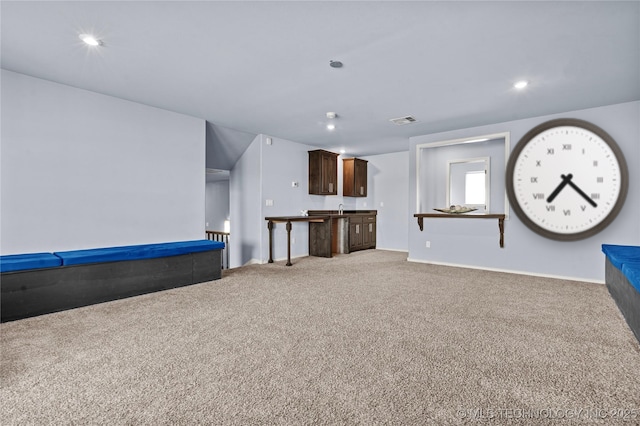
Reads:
7,22
